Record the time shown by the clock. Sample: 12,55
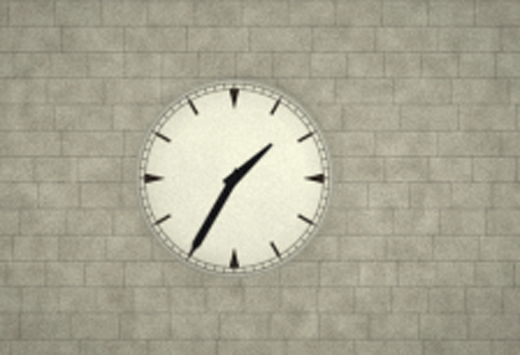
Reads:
1,35
